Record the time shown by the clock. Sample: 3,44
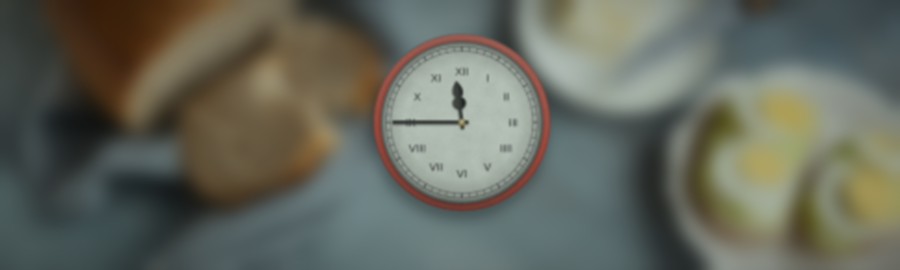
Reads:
11,45
